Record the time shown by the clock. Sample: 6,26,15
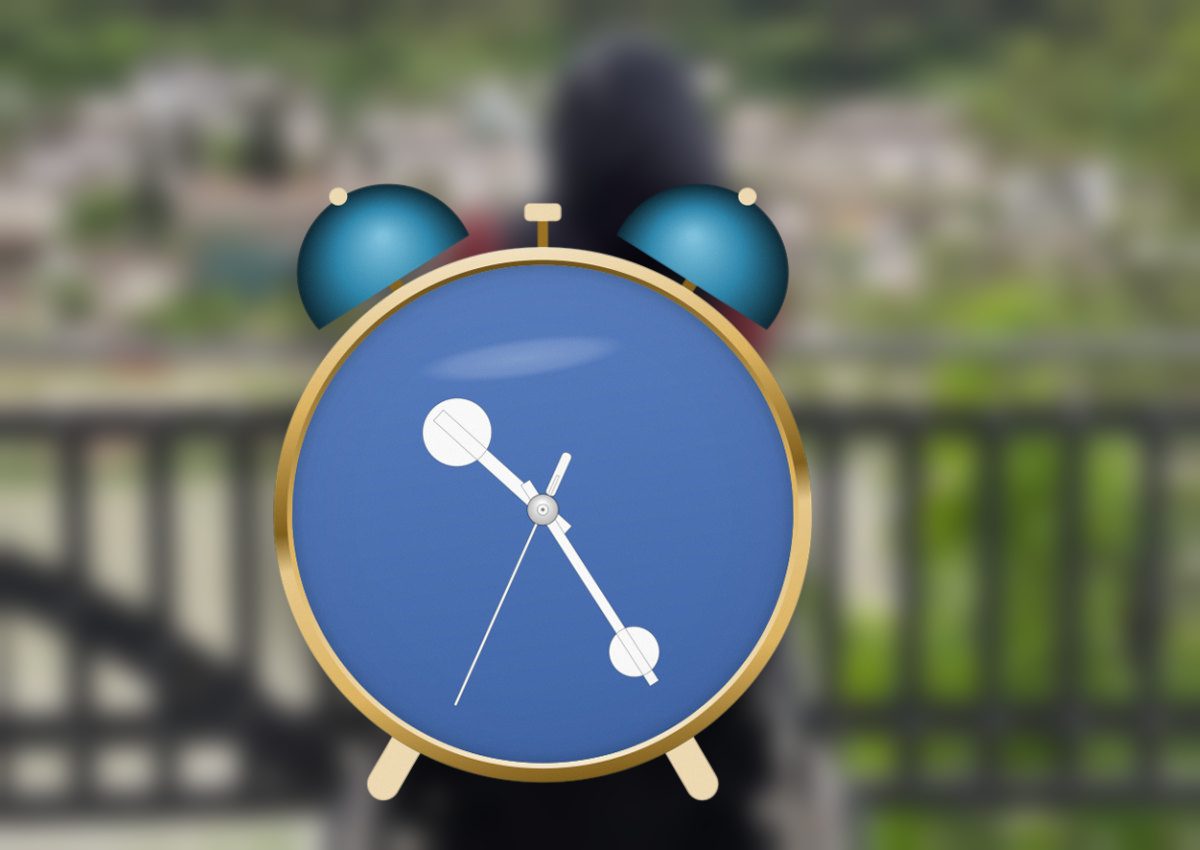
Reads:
10,24,34
